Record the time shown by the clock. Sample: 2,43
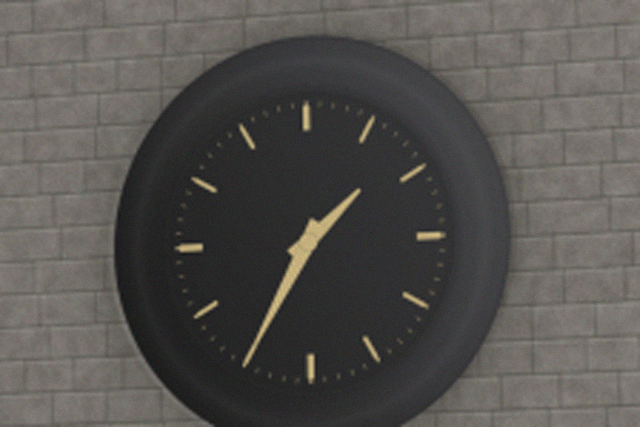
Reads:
1,35
